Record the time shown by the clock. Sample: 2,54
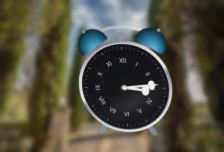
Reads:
3,14
